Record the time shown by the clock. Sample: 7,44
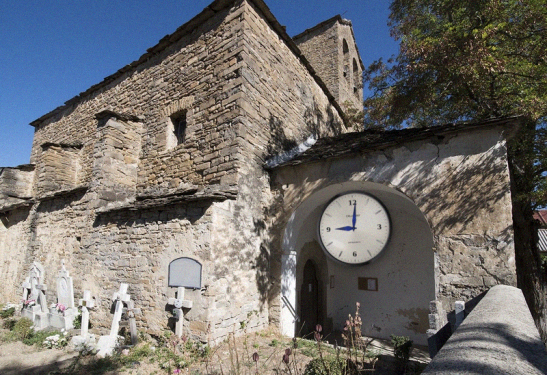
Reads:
9,01
